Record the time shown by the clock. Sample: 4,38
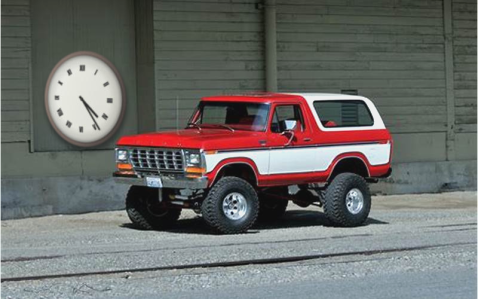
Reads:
4,24
